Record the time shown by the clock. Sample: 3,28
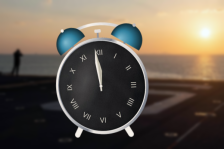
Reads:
11,59
